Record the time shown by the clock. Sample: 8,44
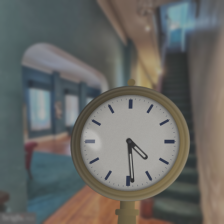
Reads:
4,29
